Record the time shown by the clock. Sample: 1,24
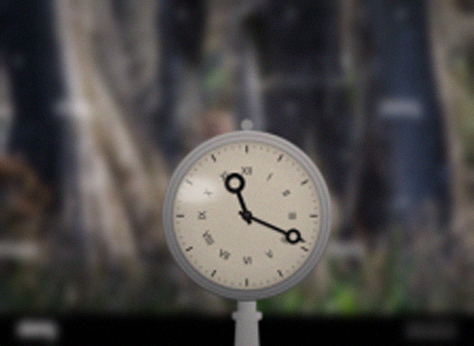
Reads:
11,19
